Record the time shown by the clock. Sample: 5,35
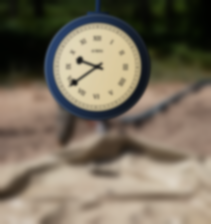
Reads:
9,39
